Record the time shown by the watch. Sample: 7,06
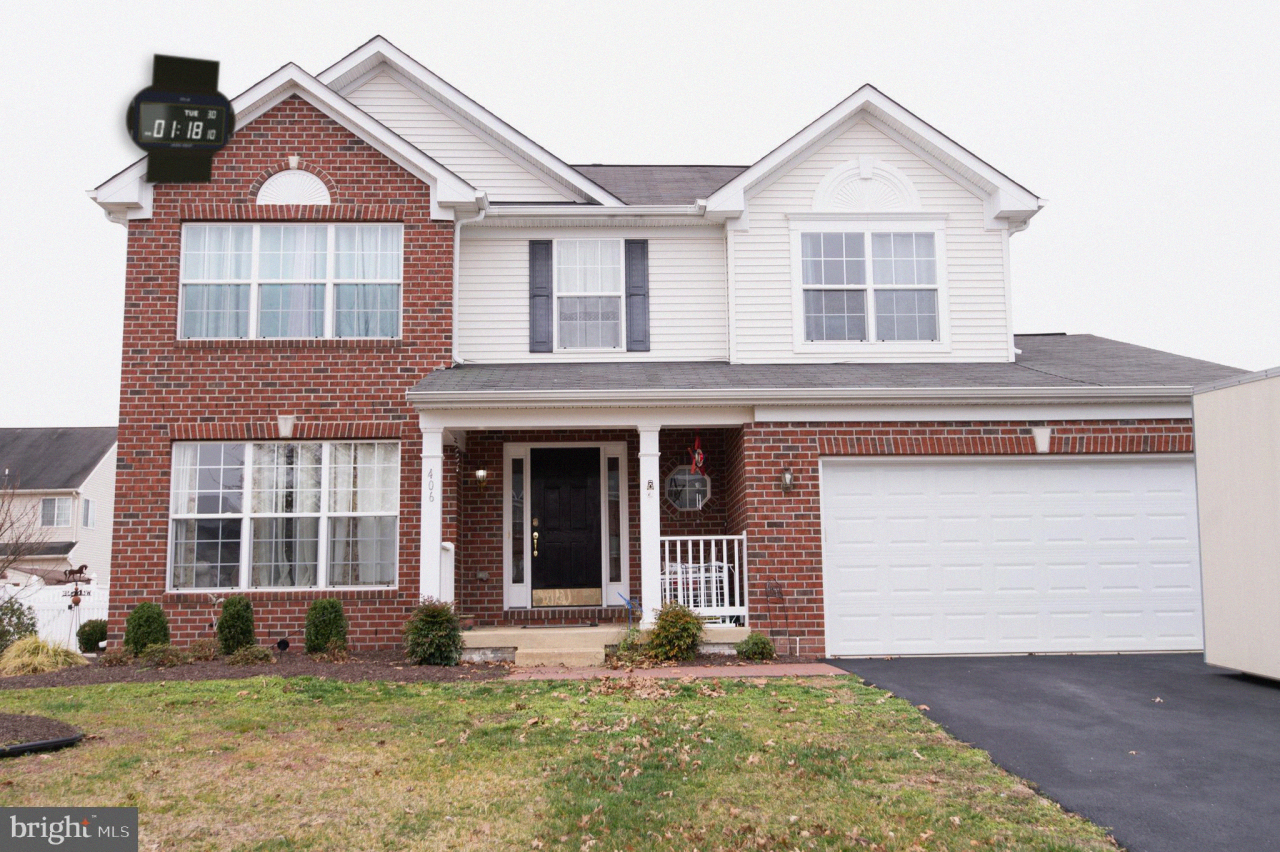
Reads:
1,18
